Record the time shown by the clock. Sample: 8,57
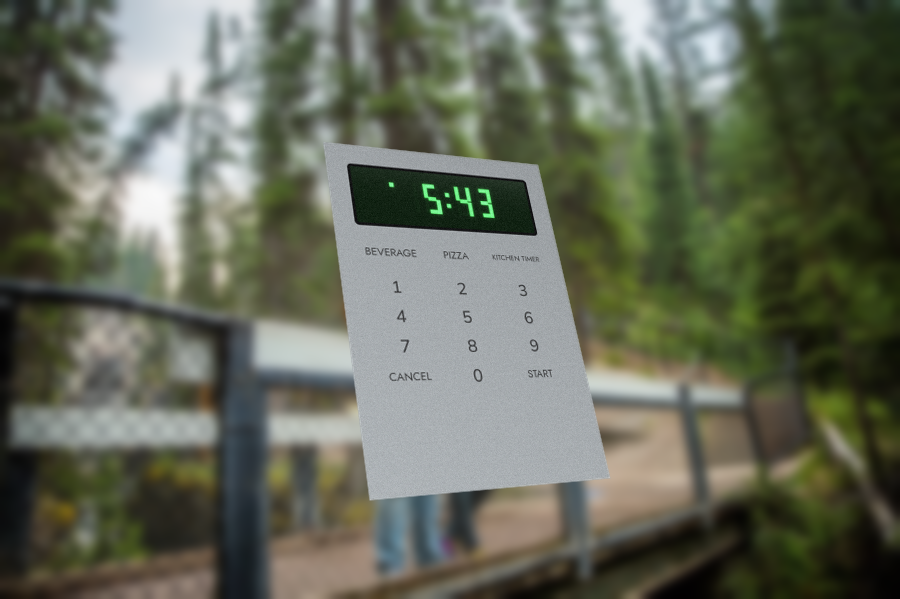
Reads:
5,43
